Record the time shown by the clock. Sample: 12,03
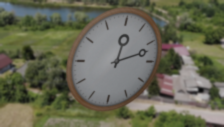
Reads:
12,12
